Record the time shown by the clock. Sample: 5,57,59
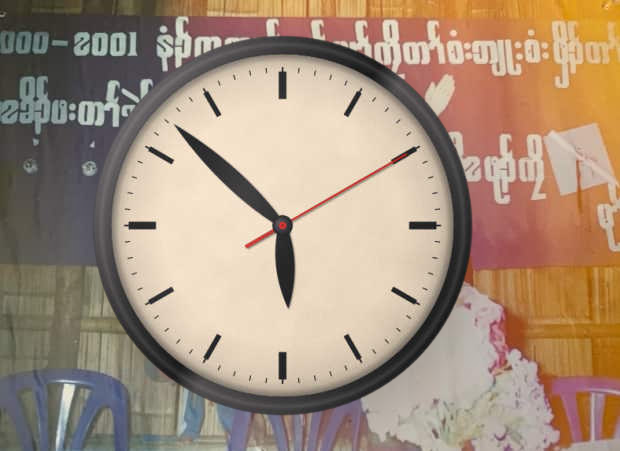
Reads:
5,52,10
